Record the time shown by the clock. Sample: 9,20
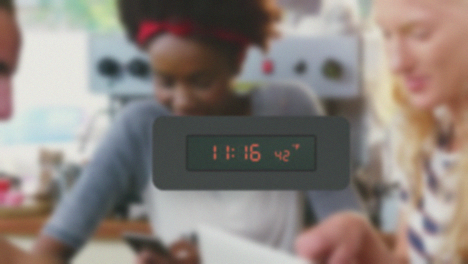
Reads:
11,16
